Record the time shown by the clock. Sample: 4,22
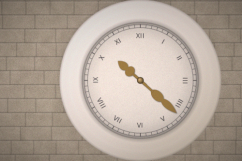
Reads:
10,22
